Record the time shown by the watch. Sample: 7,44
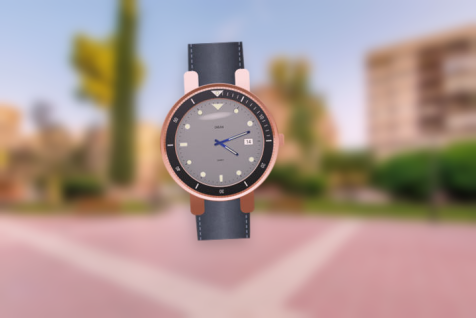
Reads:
4,12
